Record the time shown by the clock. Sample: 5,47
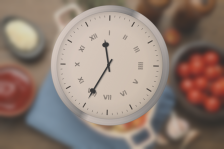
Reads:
12,40
